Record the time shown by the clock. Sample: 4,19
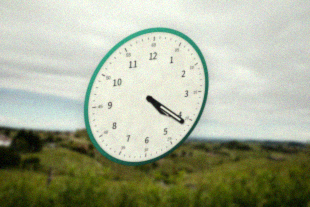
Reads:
4,21
